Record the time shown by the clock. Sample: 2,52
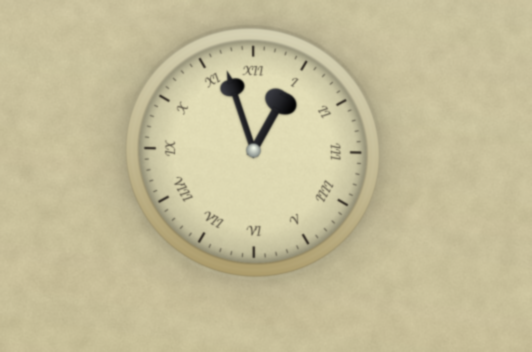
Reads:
12,57
